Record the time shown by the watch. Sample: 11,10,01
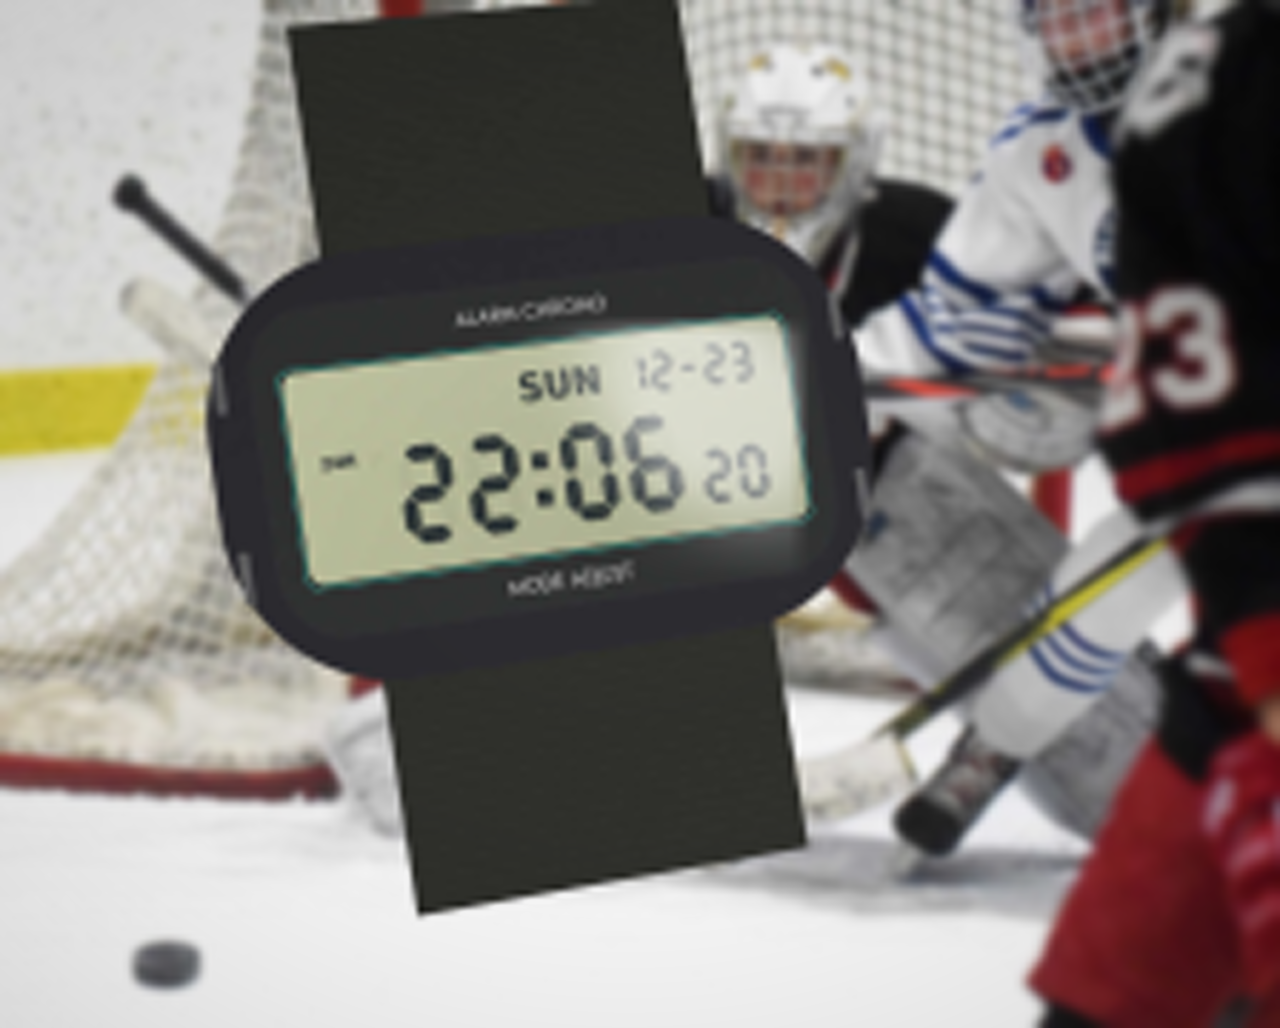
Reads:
22,06,20
